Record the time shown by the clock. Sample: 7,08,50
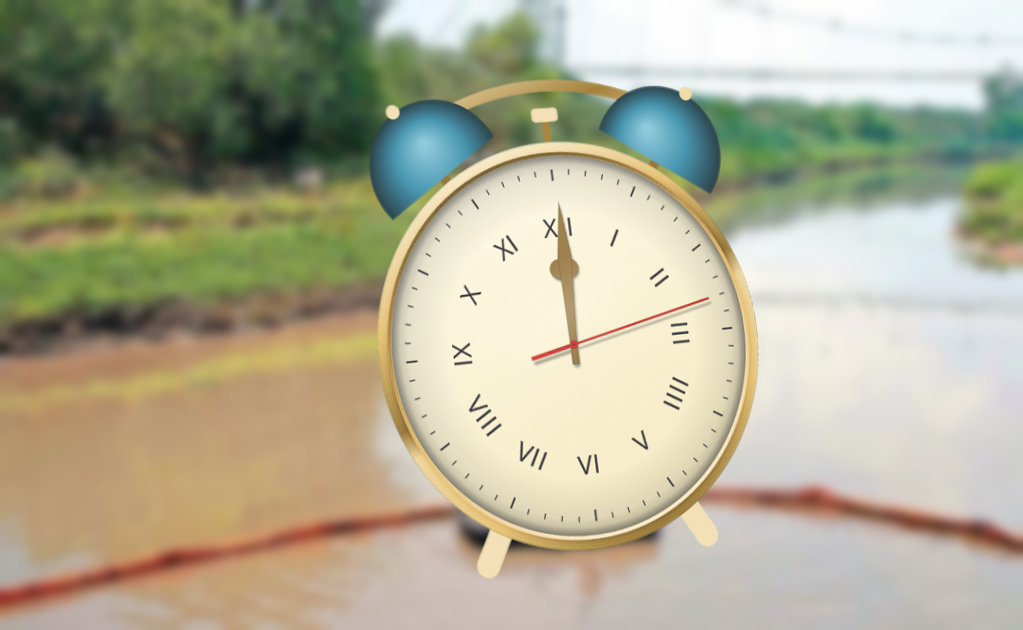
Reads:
12,00,13
